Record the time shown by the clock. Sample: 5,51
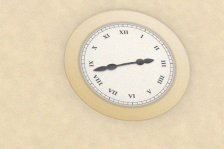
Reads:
2,43
